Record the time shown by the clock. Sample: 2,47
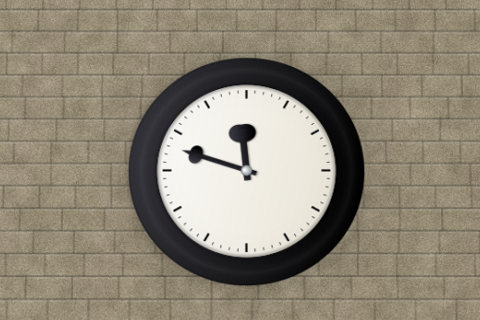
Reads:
11,48
